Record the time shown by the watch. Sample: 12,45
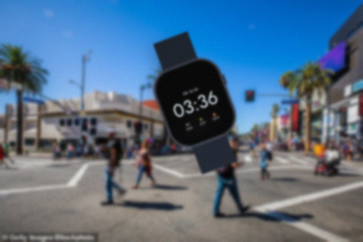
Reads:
3,36
